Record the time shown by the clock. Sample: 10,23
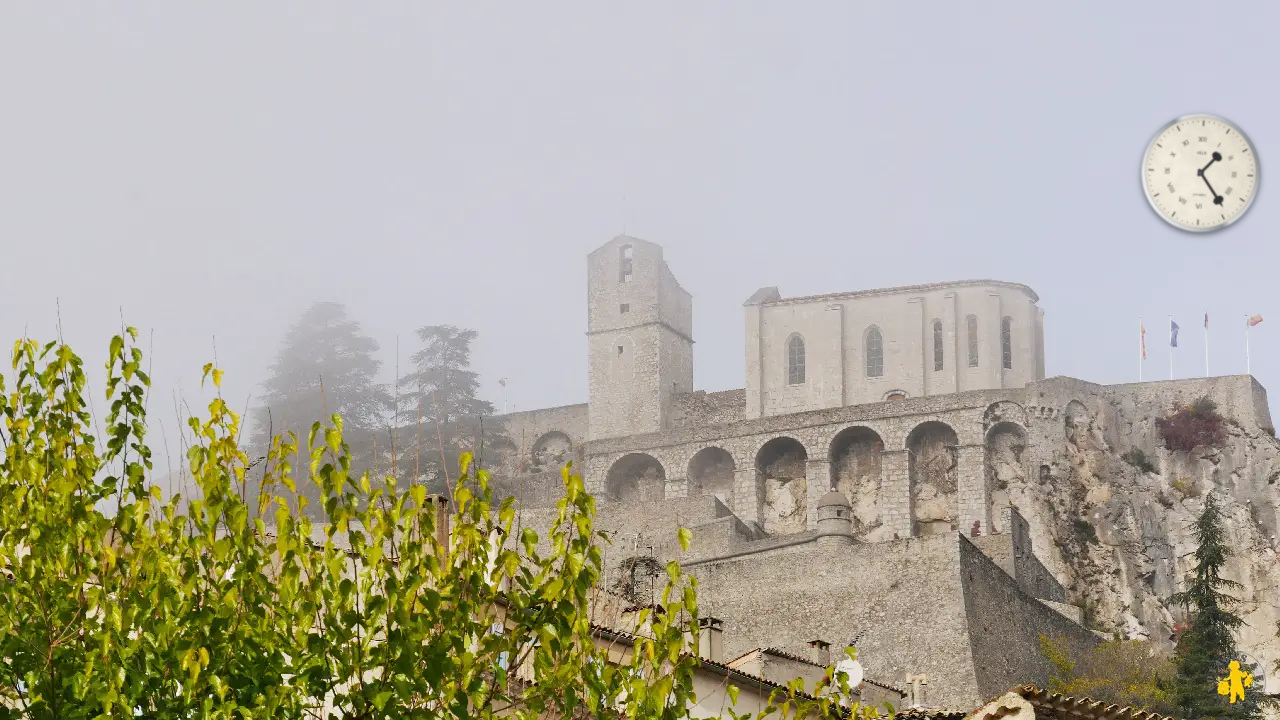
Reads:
1,24
